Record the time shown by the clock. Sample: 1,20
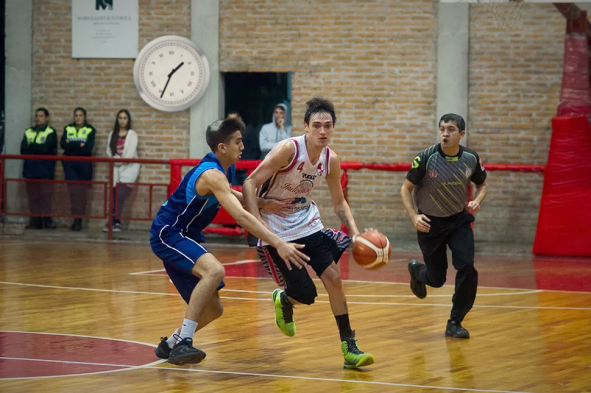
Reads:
1,34
